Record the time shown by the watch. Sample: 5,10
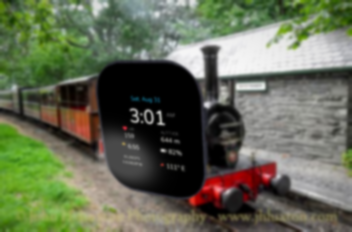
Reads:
3,01
